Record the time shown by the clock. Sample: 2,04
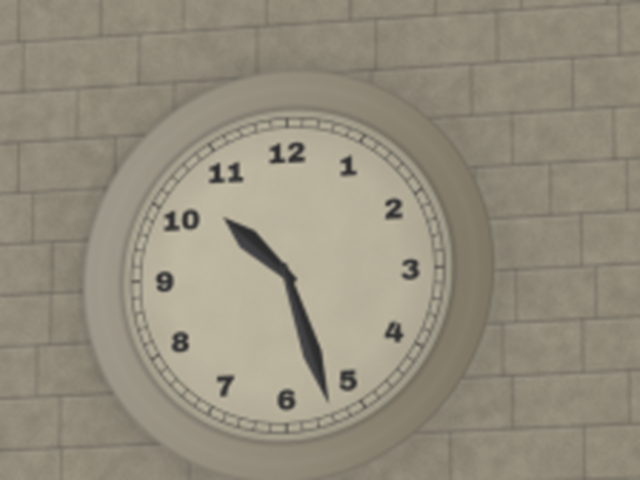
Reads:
10,27
